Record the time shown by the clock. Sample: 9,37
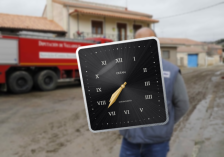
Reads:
7,37
